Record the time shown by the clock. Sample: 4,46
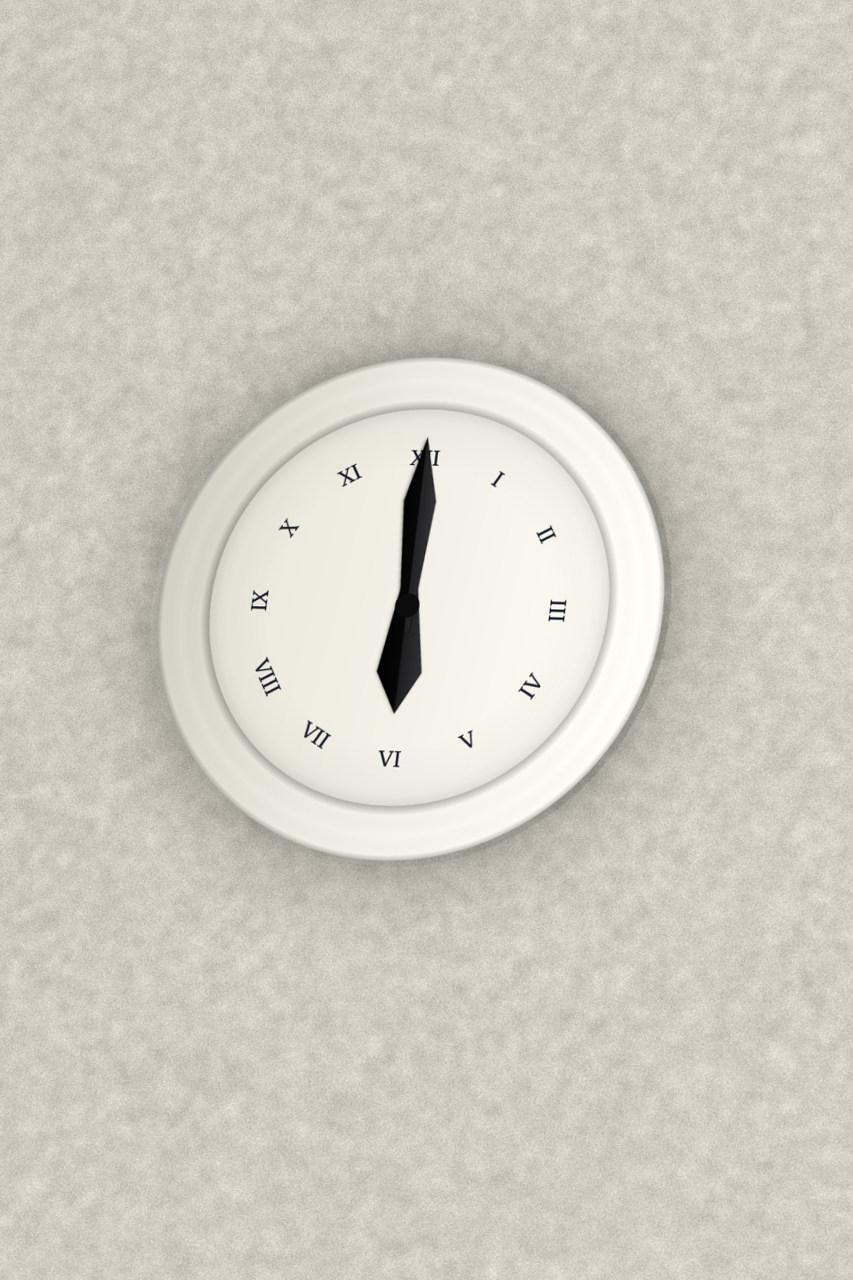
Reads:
6,00
